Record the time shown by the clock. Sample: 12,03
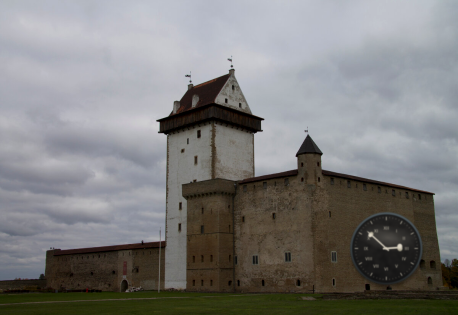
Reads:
2,52
